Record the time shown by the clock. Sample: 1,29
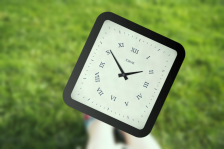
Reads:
1,51
